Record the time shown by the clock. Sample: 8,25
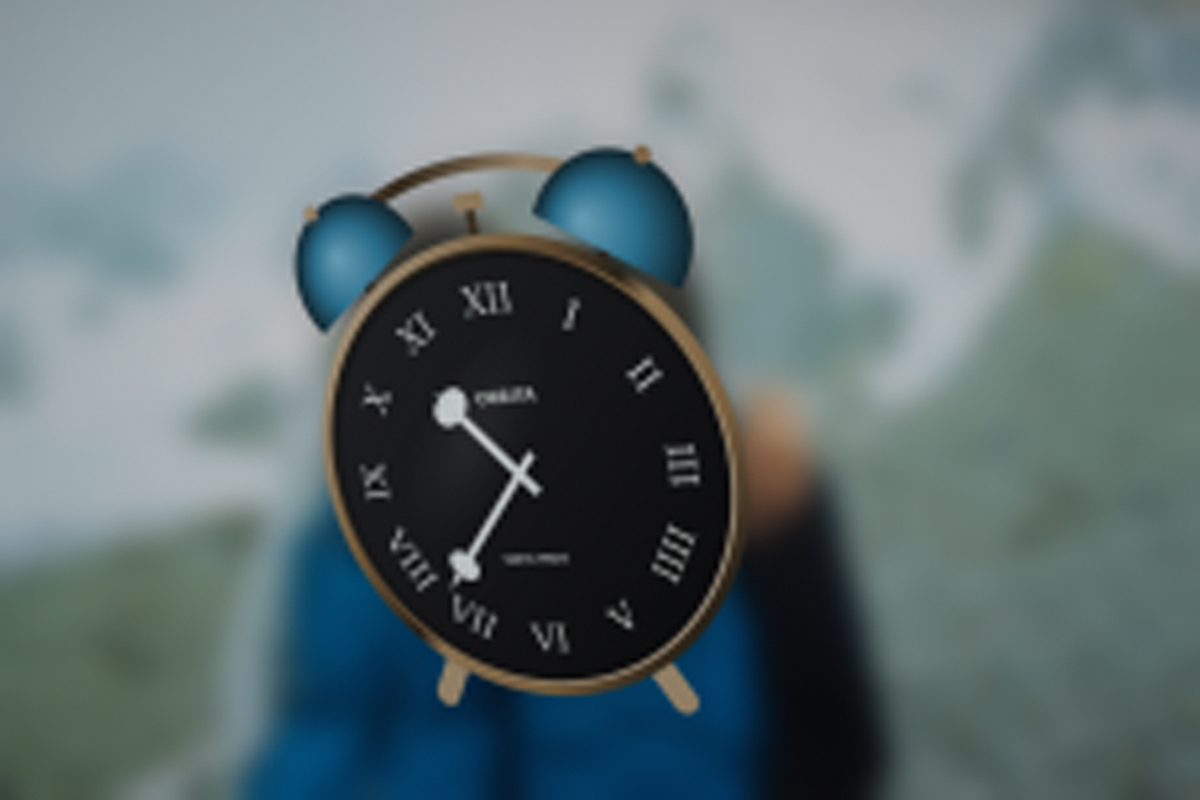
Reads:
10,37
